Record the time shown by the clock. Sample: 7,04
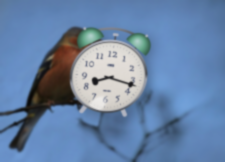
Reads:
8,17
